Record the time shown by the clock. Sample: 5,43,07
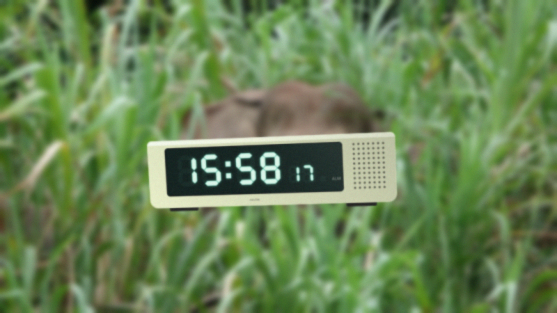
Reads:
15,58,17
